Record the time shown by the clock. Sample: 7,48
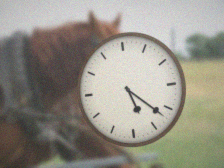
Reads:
5,22
